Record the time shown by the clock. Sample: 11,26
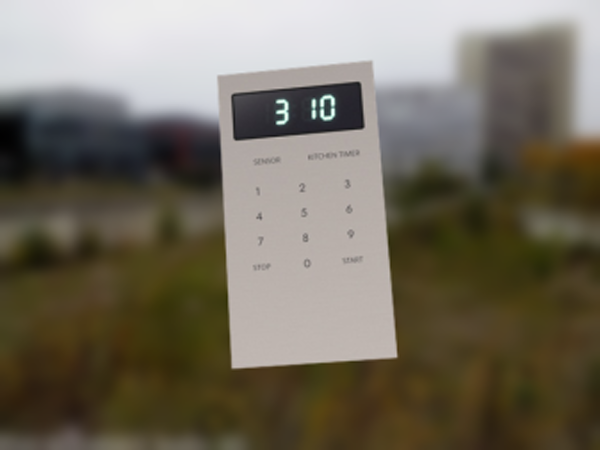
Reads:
3,10
